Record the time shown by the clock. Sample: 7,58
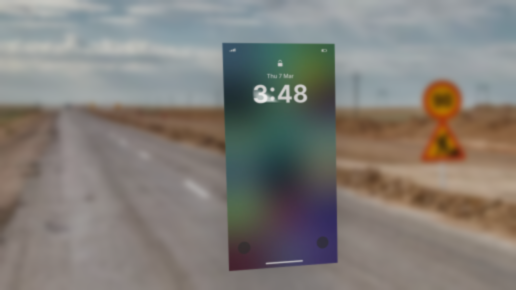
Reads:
3,48
